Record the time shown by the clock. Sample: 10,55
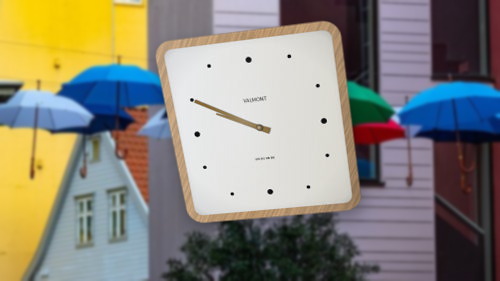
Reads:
9,50
